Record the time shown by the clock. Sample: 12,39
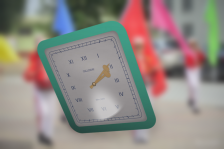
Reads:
2,09
